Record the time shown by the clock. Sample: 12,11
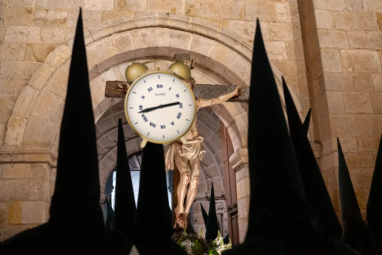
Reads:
2,43
